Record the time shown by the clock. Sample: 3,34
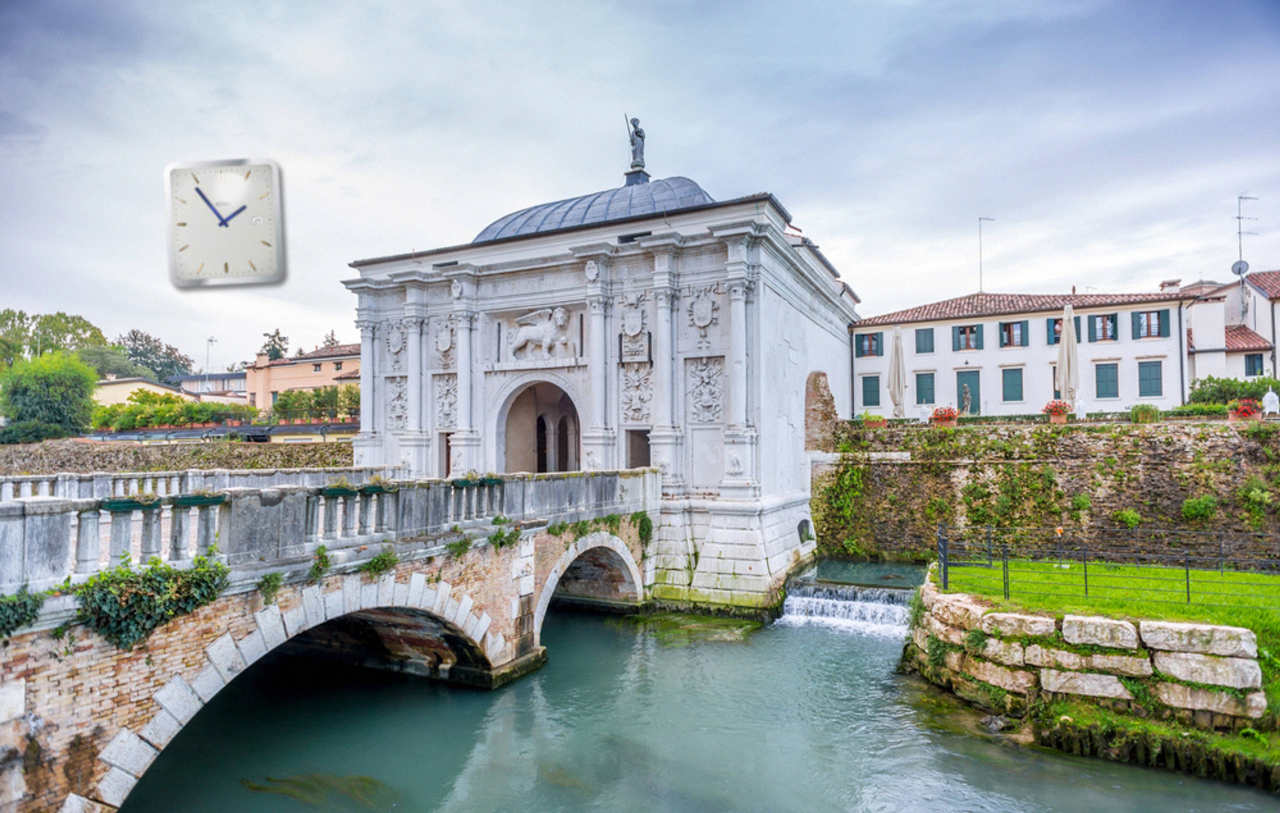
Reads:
1,54
